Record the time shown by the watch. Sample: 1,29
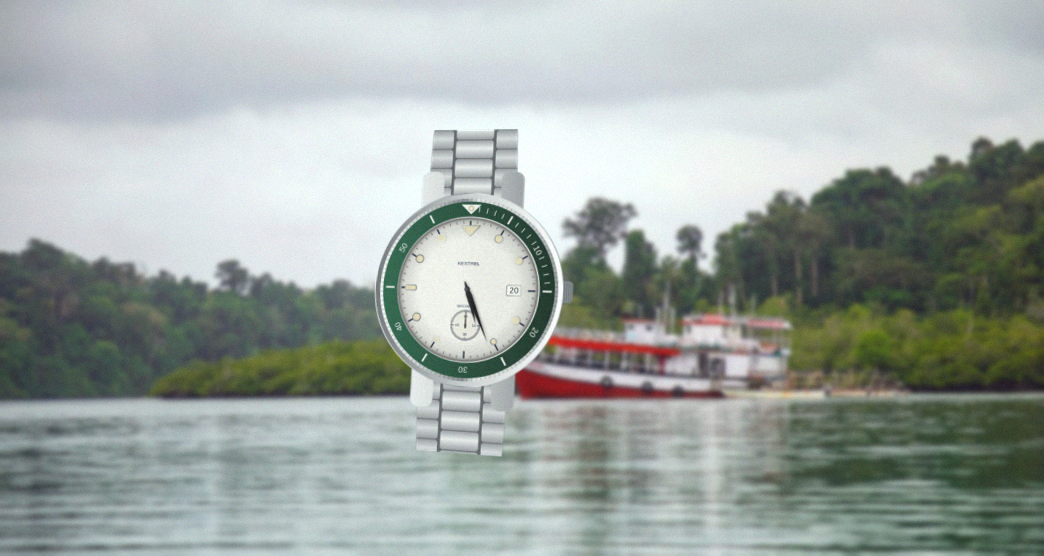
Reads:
5,26
